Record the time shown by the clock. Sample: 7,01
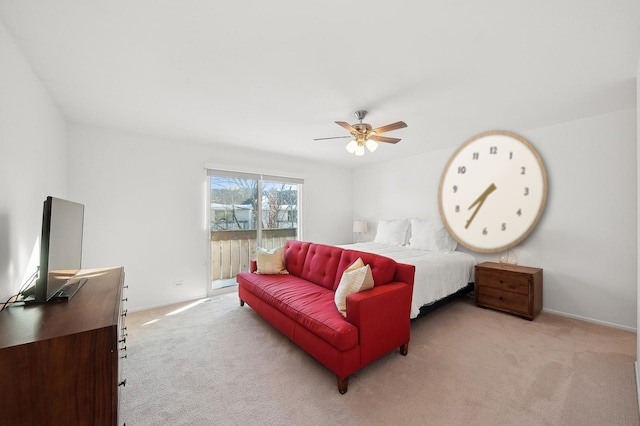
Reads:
7,35
